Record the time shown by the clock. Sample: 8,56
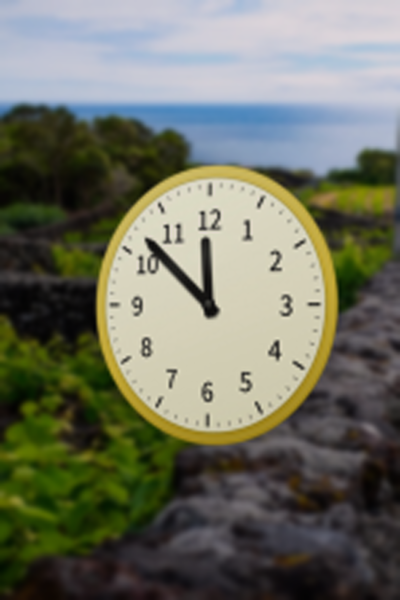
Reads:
11,52
